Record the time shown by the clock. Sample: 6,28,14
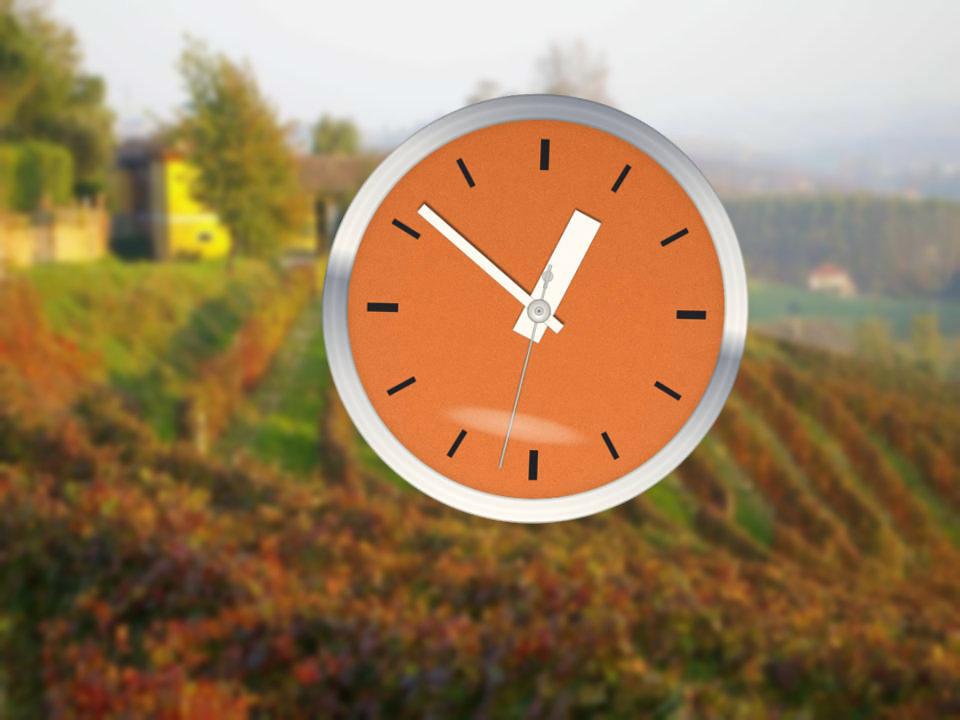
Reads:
12,51,32
